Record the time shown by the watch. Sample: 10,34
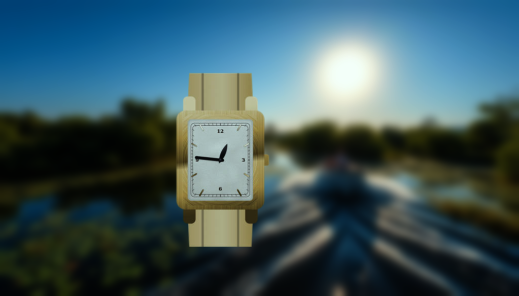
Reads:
12,46
